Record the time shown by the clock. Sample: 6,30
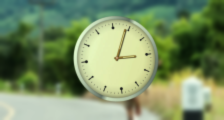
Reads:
3,04
